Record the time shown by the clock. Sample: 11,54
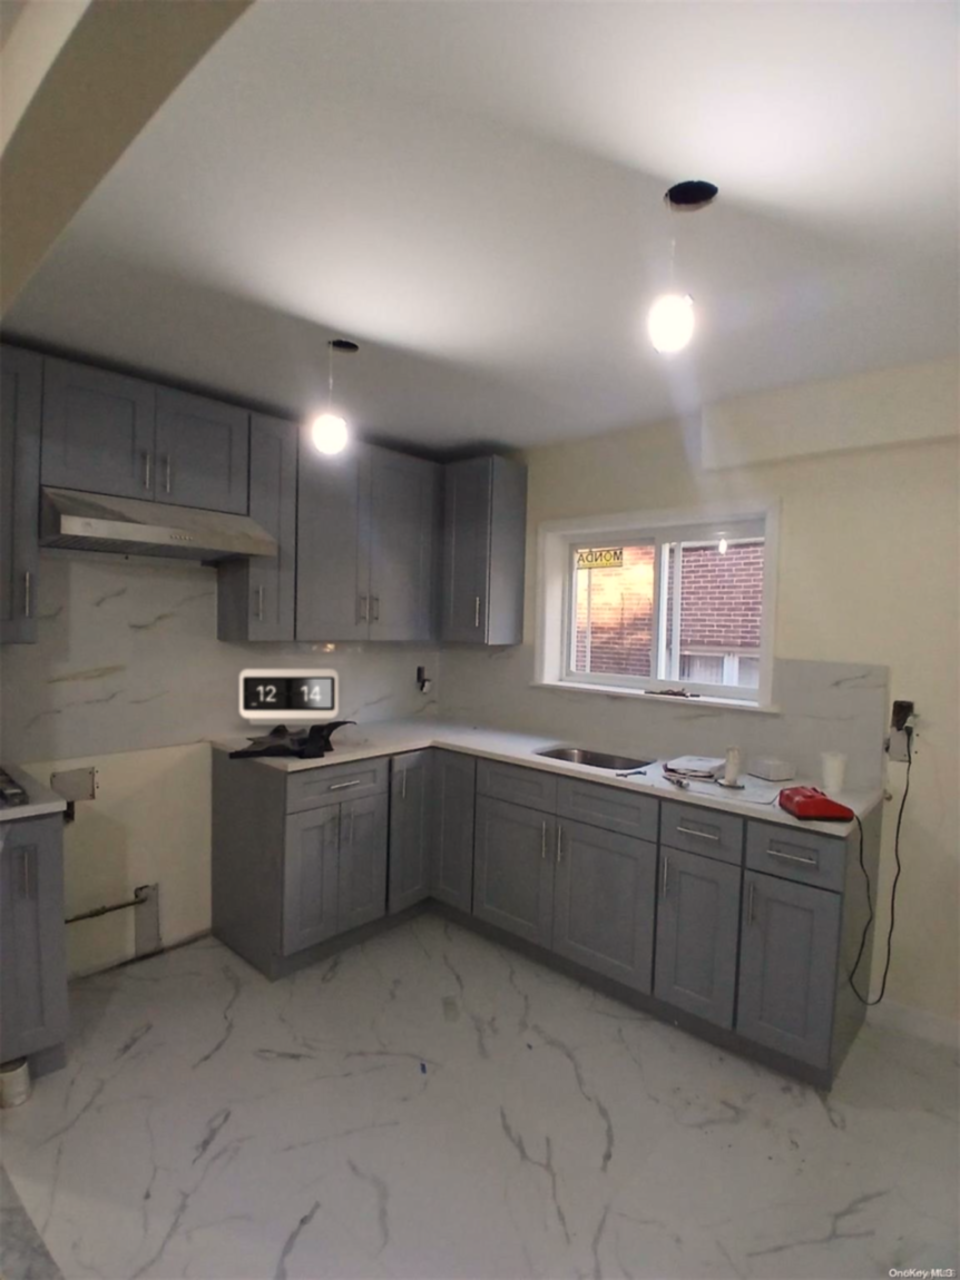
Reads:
12,14
